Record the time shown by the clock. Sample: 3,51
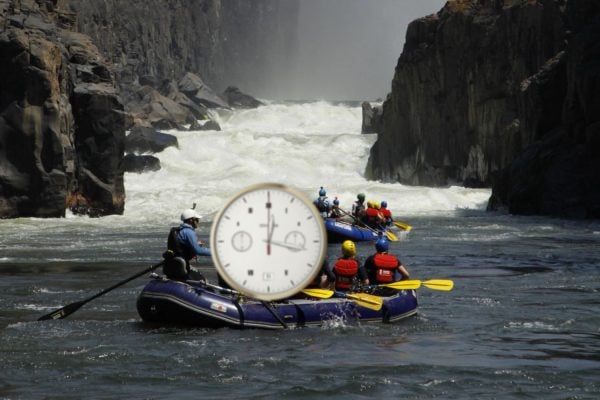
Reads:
12,17
